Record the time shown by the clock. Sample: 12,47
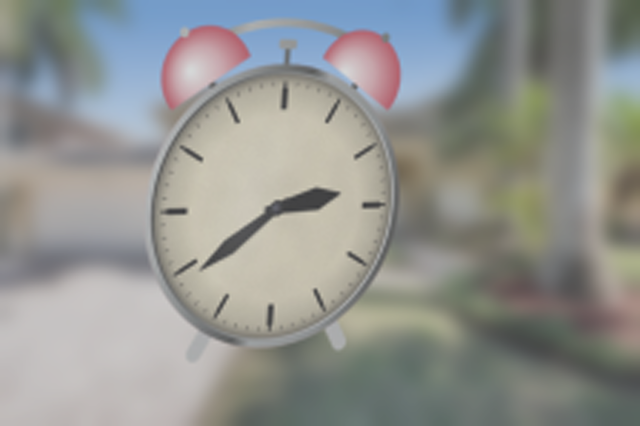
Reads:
2,39
